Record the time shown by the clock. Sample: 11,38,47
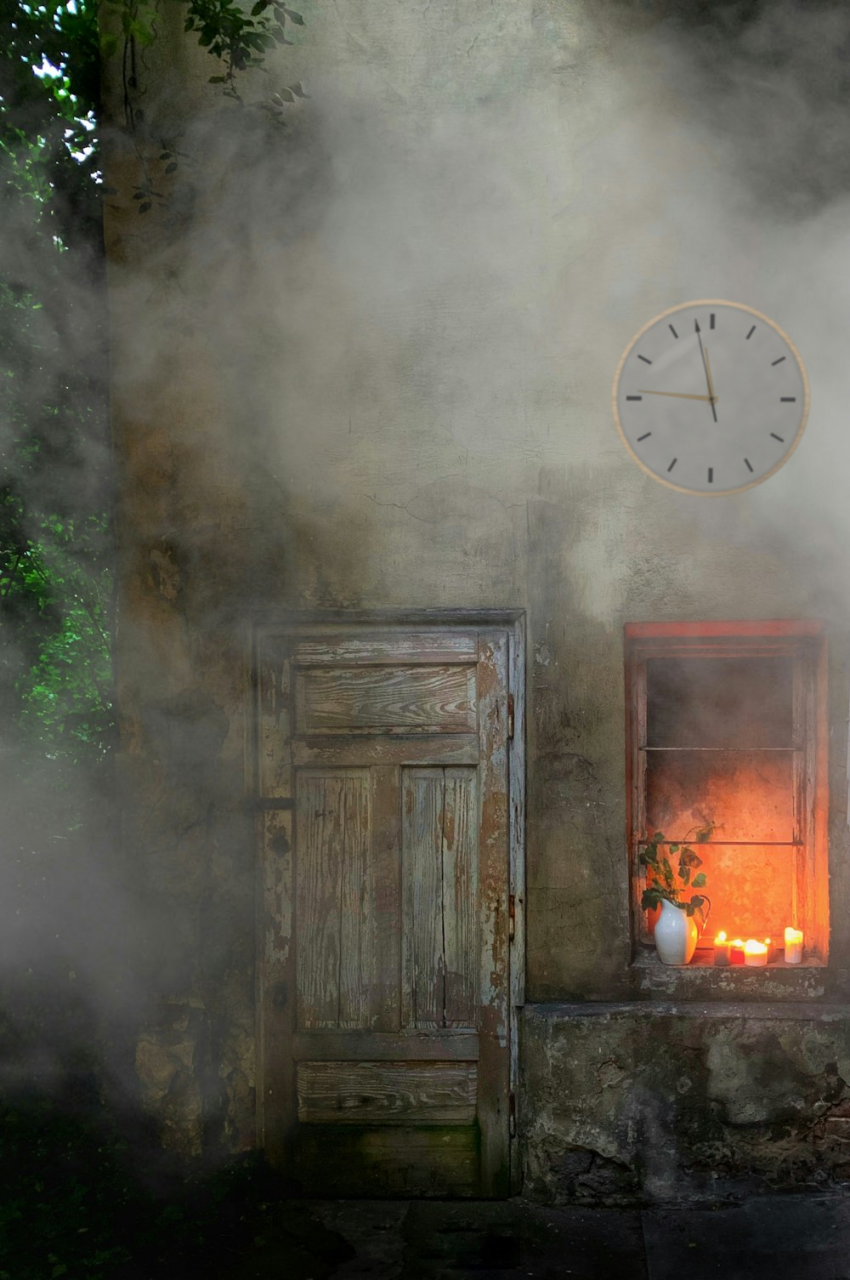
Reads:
11,45,58
